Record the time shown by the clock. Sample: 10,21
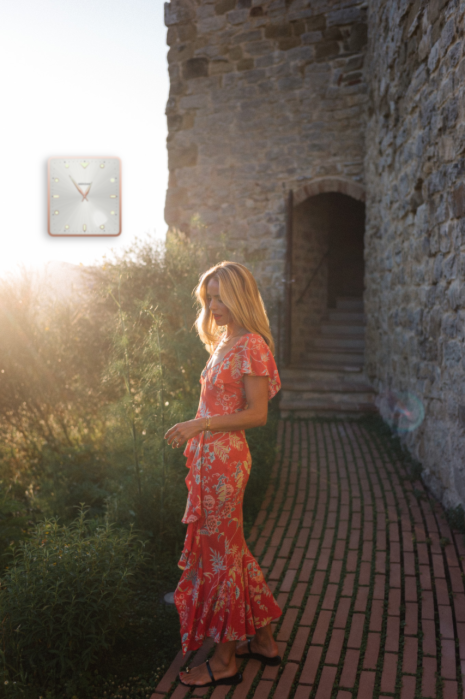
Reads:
12,54
